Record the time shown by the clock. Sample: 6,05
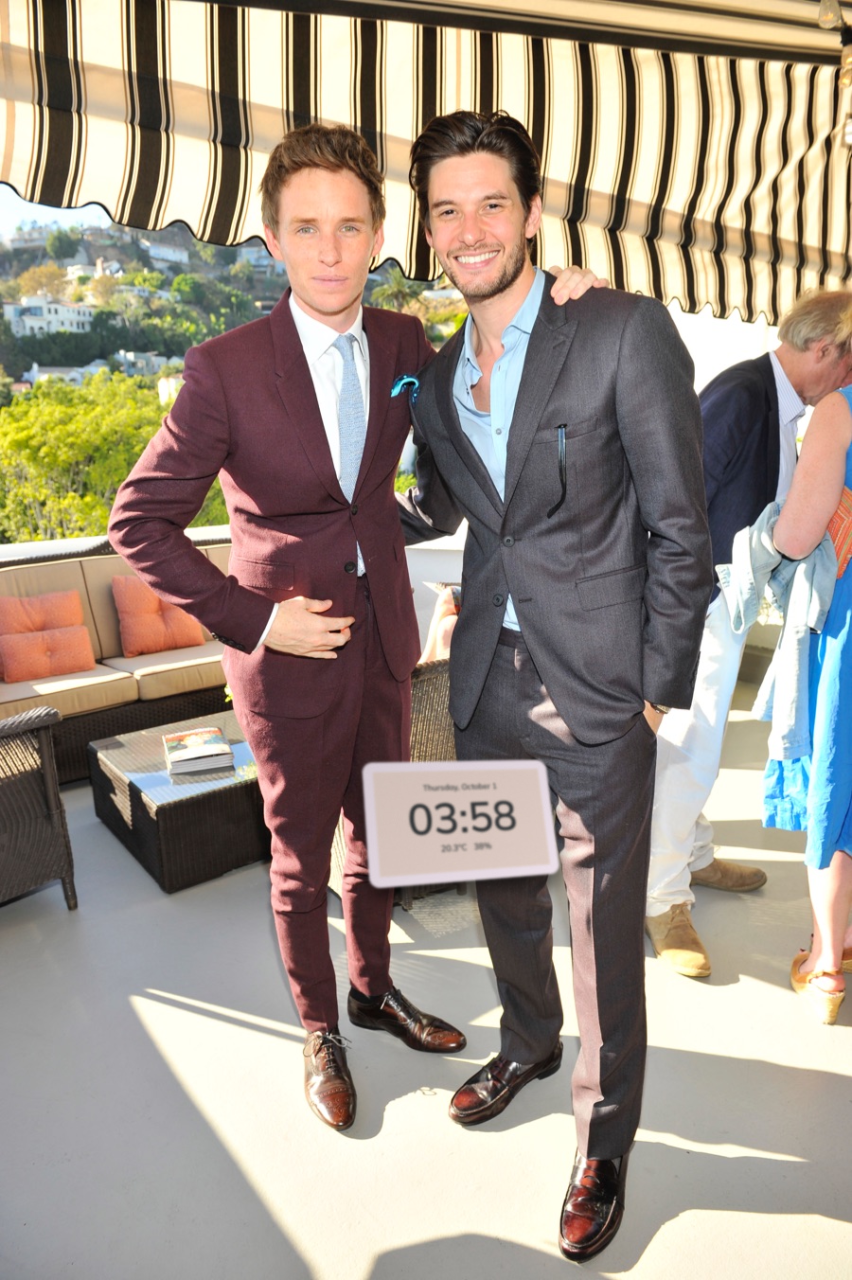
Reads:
3,58
